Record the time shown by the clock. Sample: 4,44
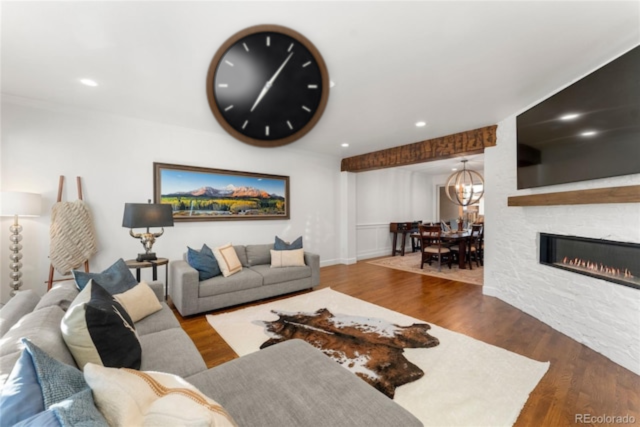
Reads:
7,06
